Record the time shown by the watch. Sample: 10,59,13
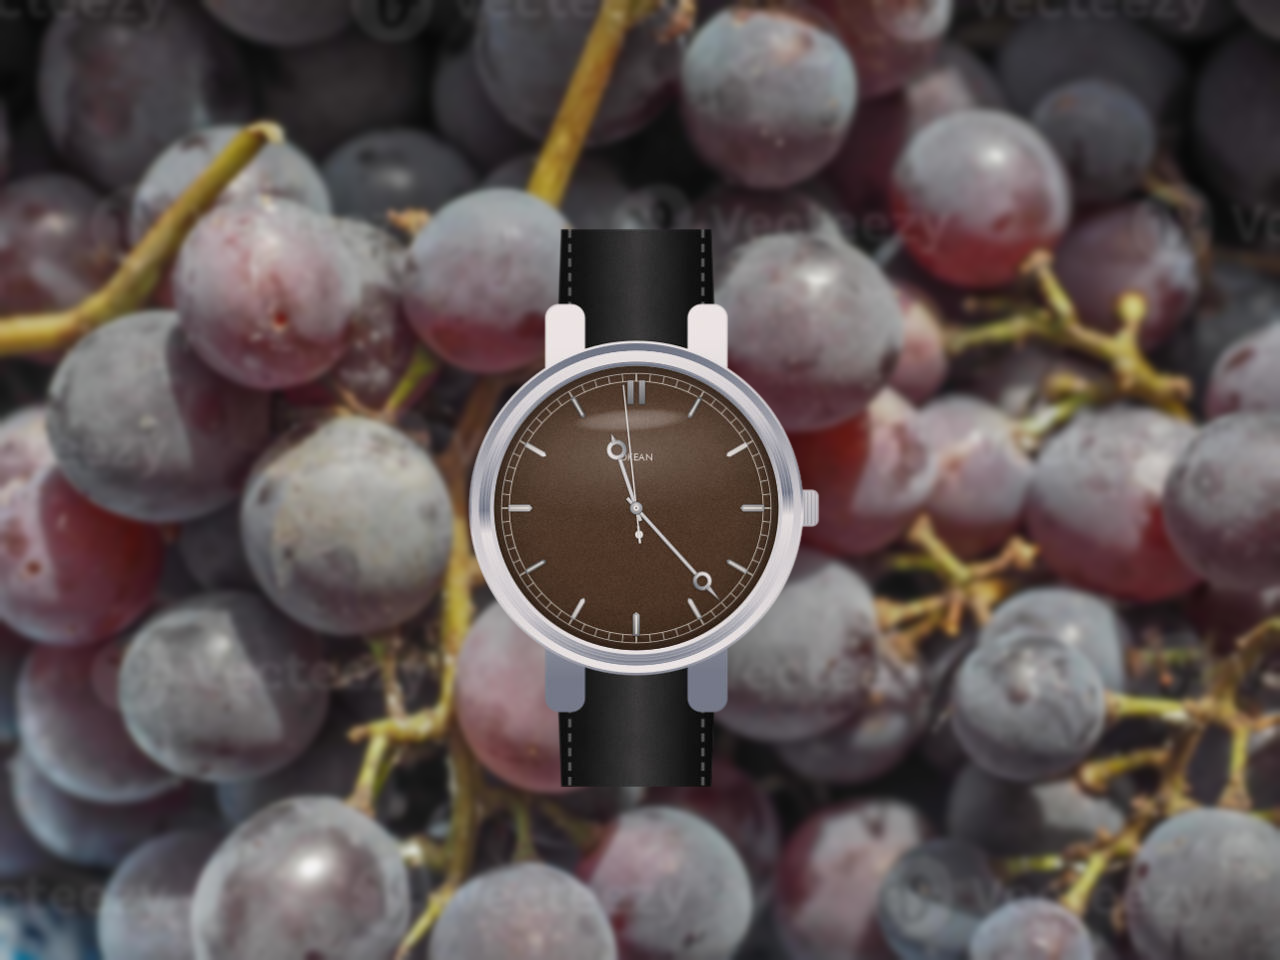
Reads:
11,22,59
